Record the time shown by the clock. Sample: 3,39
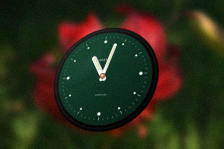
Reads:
11,03
